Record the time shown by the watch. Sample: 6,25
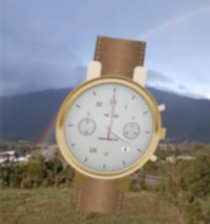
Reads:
4,00
